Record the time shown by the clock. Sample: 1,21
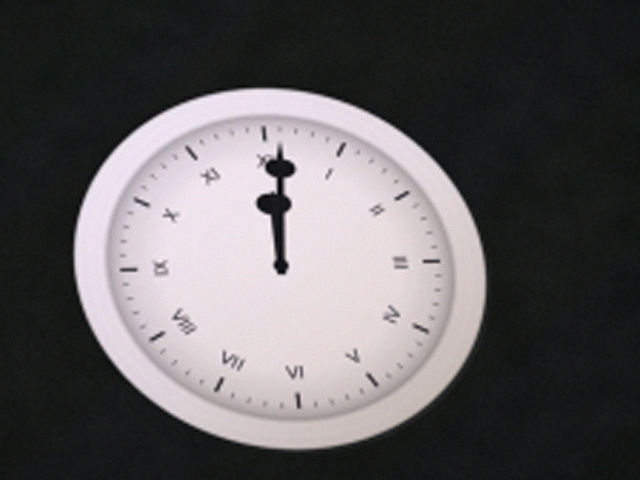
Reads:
12,01
